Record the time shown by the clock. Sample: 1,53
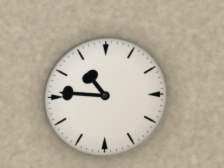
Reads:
10,46
